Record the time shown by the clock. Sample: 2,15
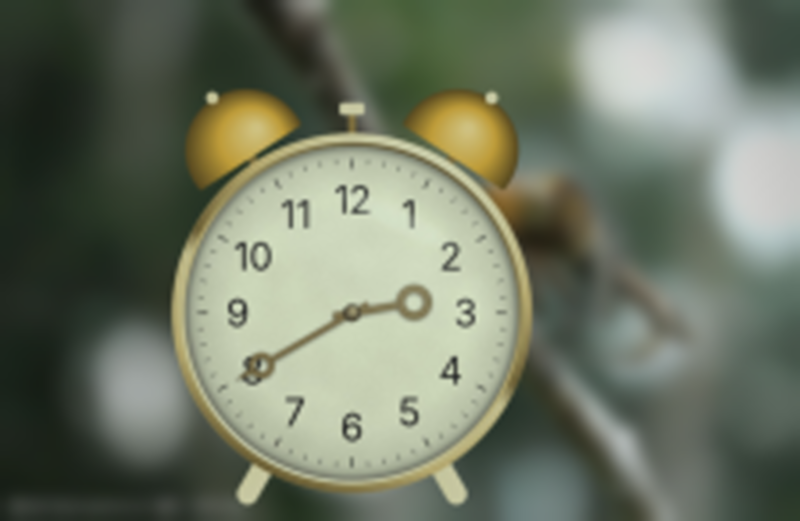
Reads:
2,40
